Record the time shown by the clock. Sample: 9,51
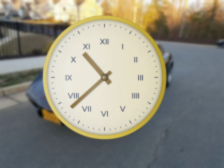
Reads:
10,38
